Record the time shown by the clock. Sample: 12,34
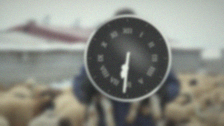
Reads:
6,31
